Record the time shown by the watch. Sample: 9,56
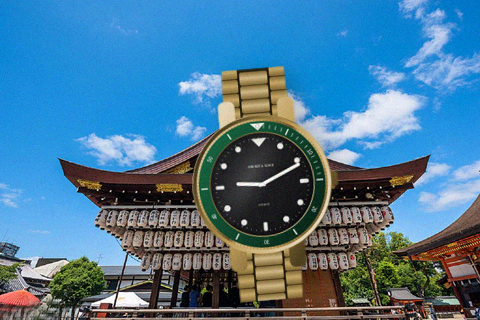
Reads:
9,11
